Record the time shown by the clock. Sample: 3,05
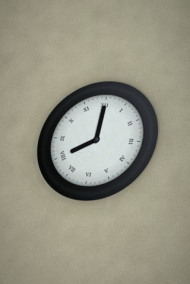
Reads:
8,00
